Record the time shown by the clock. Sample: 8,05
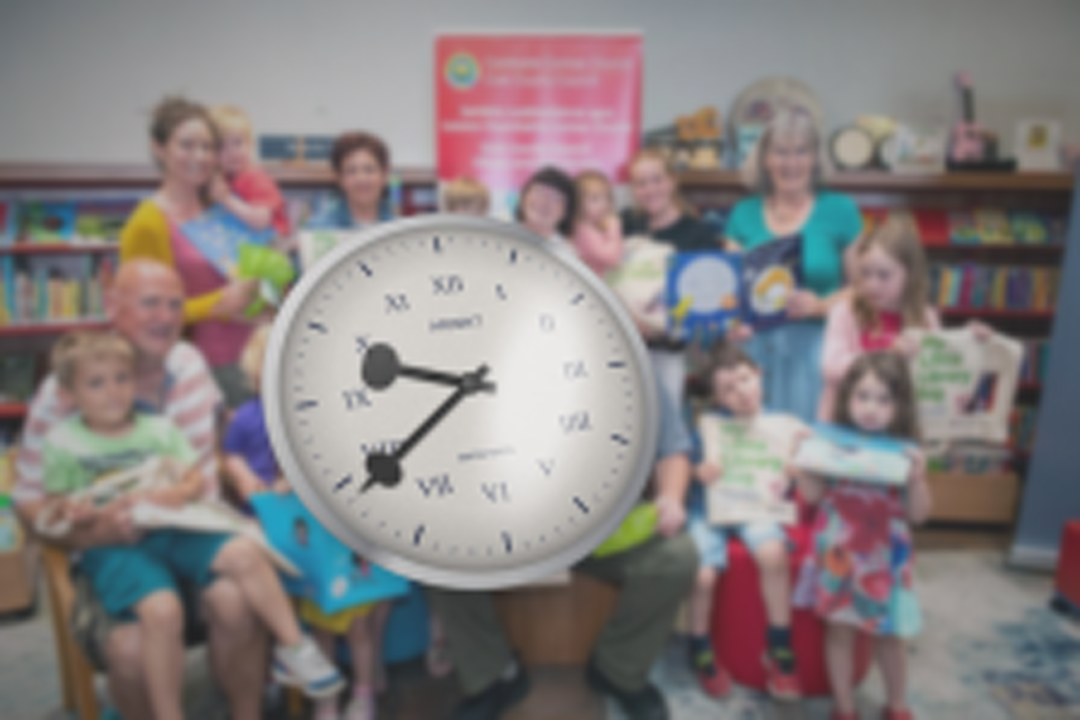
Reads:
9,39
